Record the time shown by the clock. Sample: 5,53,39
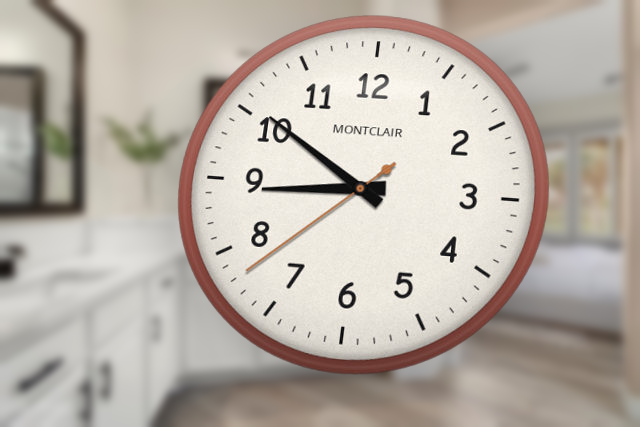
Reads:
8,50,38
